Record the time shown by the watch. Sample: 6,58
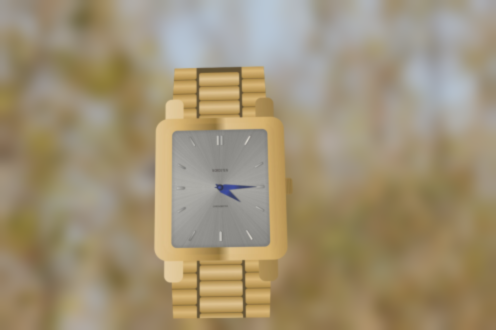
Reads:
4,15
